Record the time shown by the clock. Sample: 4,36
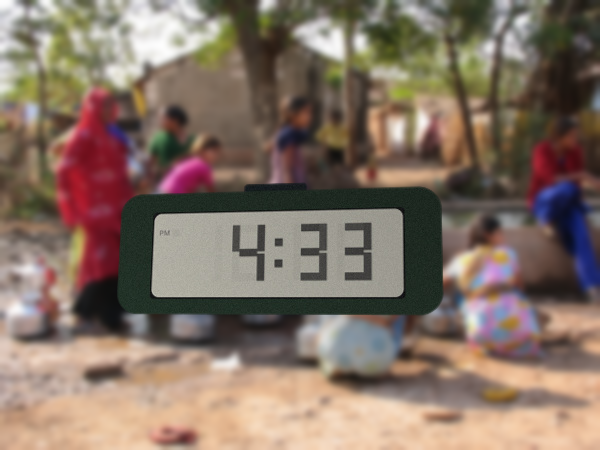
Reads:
4,33
